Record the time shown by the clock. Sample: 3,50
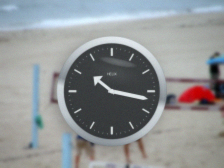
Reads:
10,17
